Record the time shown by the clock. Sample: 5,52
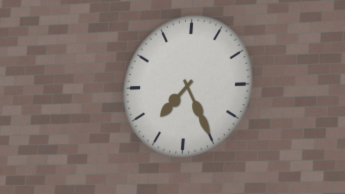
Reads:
7,25
